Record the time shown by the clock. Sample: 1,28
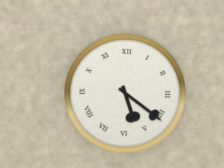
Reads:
5,21
